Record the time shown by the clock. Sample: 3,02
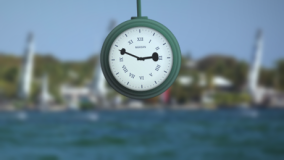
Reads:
2,49
